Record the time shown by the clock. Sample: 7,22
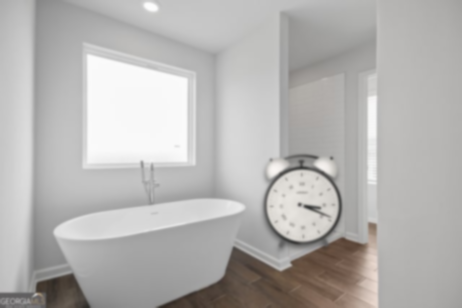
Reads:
3,19
